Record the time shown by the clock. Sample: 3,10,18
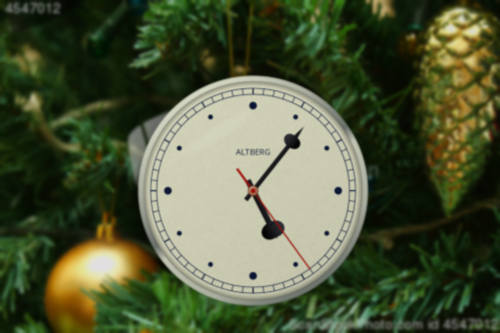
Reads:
5,06,24
